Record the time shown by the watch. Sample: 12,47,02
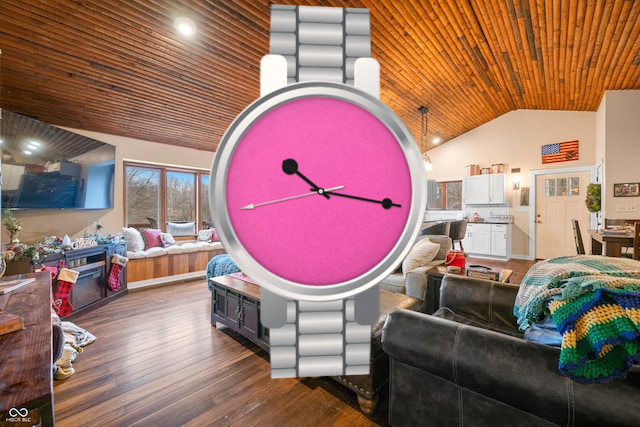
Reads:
10,16,43
